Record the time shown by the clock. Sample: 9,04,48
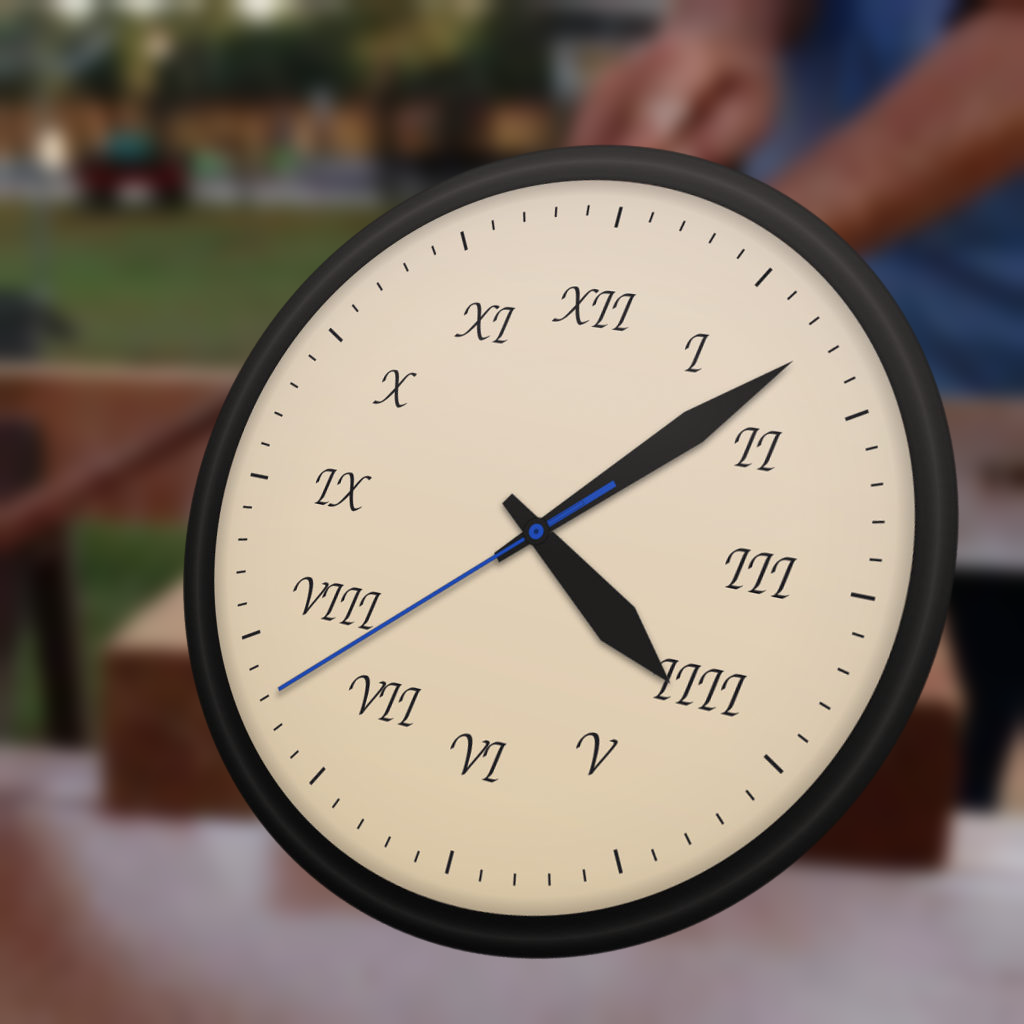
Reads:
4,07,38
